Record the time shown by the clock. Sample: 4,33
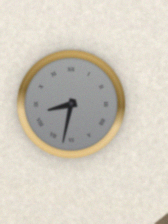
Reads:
8,32
